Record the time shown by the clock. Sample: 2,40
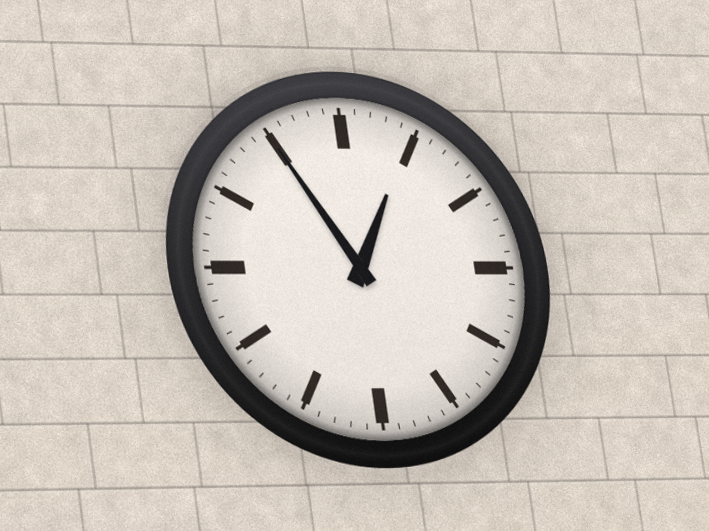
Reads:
12,55
